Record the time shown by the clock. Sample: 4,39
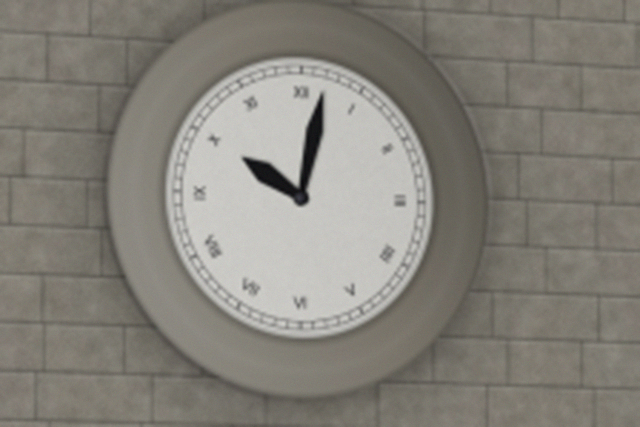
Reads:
10,02
